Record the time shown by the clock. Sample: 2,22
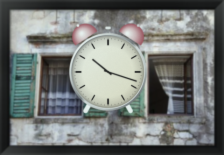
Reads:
10,18
